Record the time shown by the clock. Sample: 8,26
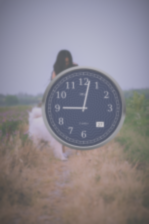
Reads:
9,02
